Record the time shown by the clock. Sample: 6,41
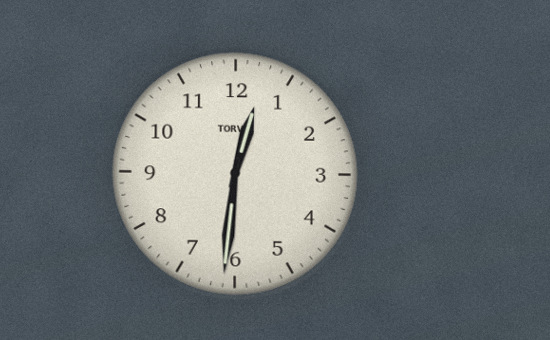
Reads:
12,31
